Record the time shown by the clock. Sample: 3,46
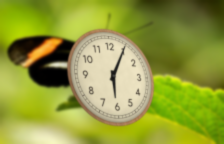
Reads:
6,05
